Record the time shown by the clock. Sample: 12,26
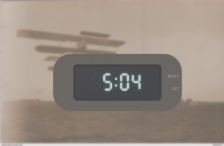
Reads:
5,04
